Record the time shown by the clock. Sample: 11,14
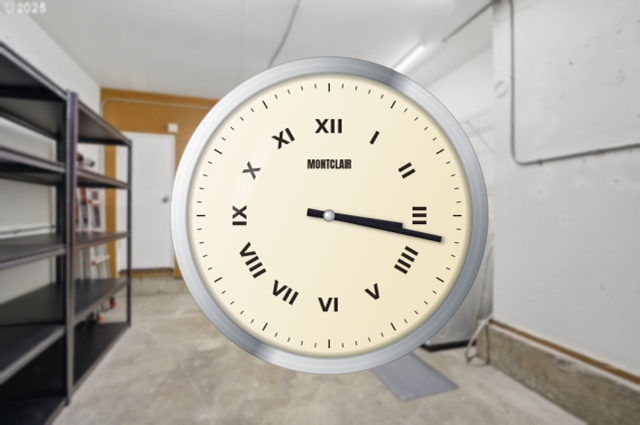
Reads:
3,17
